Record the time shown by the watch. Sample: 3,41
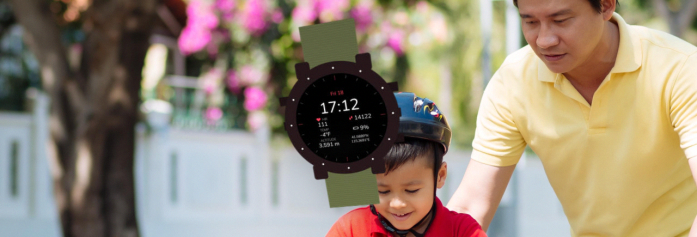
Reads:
17,12
